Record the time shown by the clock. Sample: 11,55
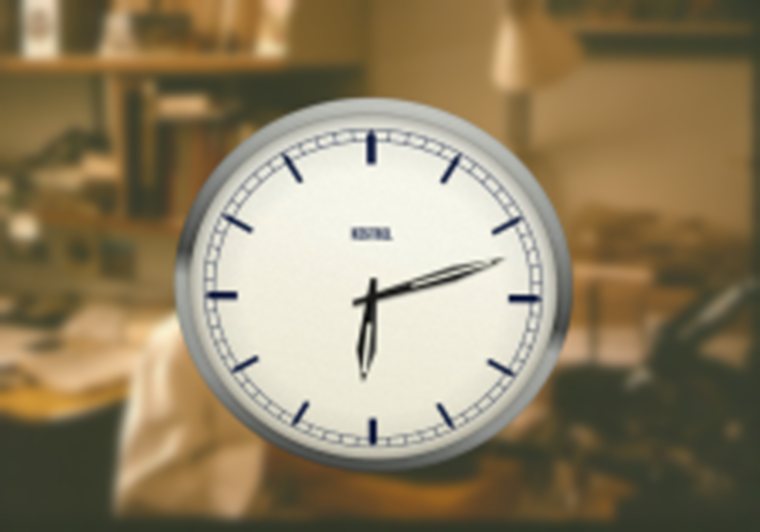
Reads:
6,12
